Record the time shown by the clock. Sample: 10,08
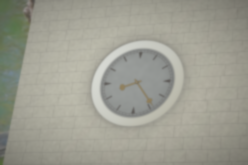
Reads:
8,24
